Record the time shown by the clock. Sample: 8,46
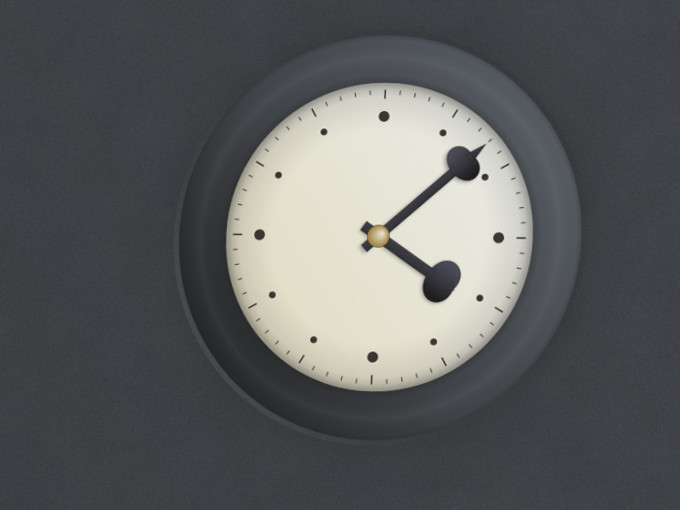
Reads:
4,08
